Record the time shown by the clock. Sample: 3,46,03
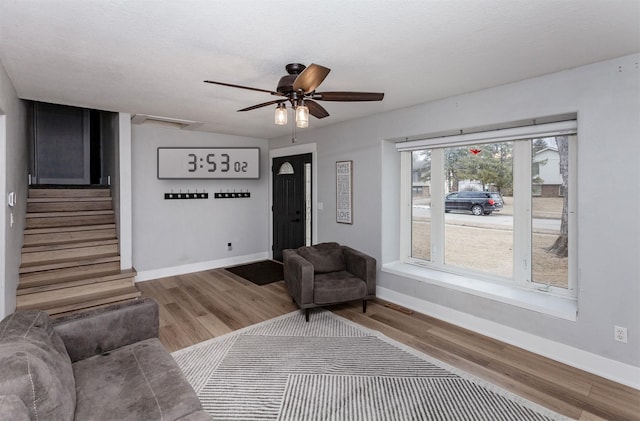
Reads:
3,53,02
